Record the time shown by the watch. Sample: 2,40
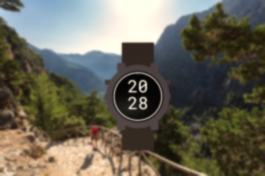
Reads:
20,28
